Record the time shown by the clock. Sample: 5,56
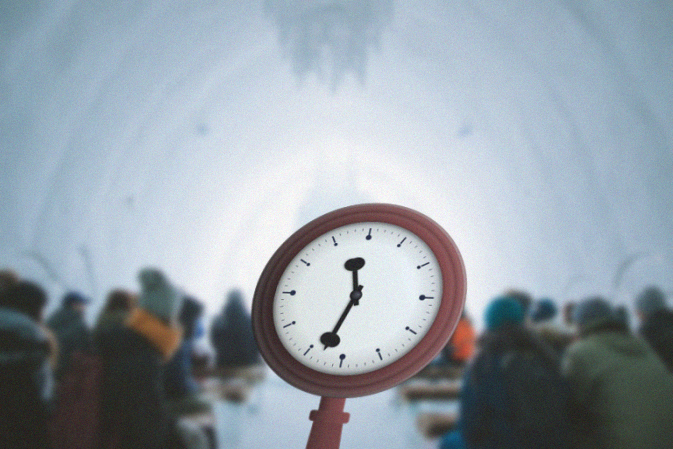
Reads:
11,33
